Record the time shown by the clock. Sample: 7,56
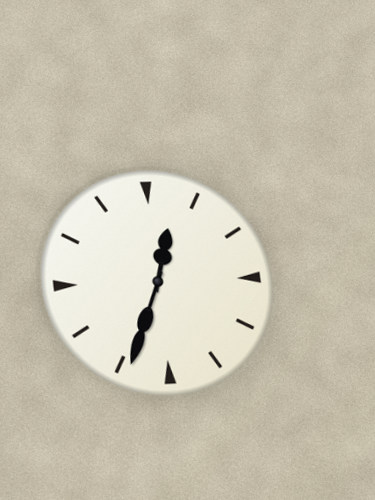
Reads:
12,34
